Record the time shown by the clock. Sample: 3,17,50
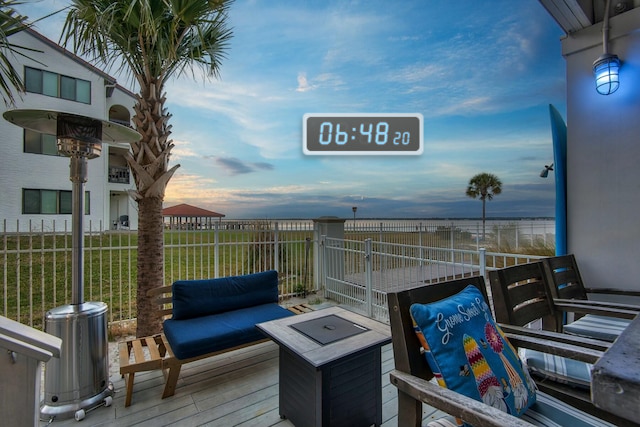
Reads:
6,48,20
